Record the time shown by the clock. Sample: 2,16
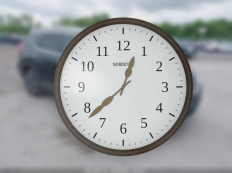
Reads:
12,38
